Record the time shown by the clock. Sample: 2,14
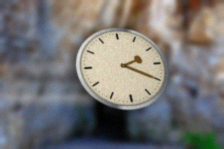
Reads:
2,20
